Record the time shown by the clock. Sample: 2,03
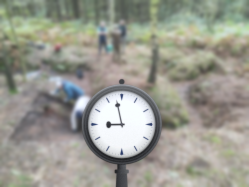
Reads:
8,58
